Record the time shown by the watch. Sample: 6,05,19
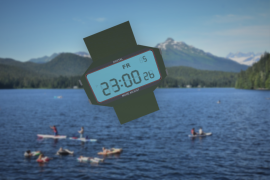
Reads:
23,00,26
